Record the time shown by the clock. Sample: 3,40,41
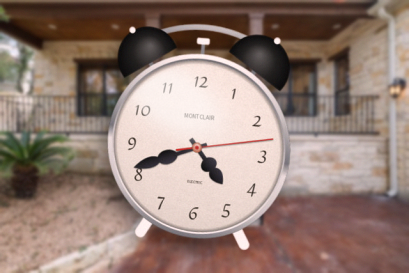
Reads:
4,41,13
